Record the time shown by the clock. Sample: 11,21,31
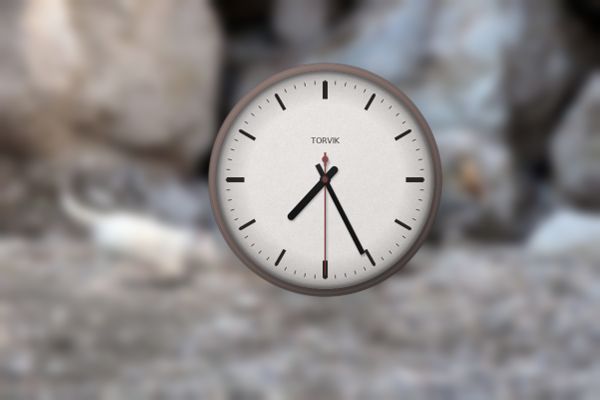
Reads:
7,25,30
